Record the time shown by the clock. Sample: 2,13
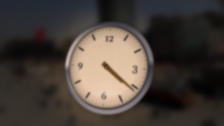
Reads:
4,21
